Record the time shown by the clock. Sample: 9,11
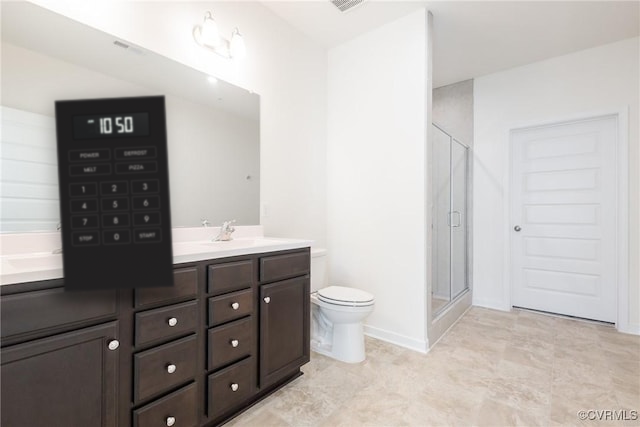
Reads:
10,50
